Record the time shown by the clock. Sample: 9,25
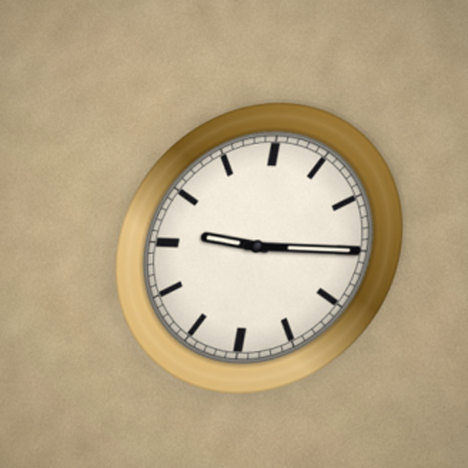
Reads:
9,15
